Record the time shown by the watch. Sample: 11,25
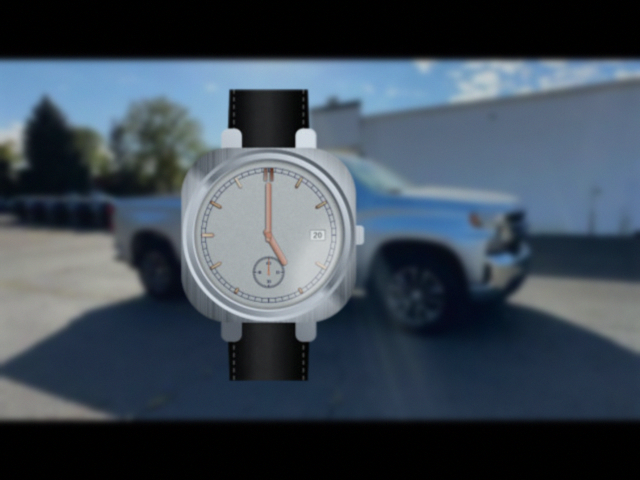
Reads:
5,00
